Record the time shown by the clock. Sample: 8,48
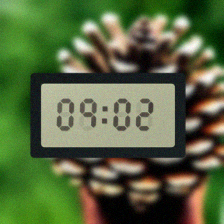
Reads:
9,02
